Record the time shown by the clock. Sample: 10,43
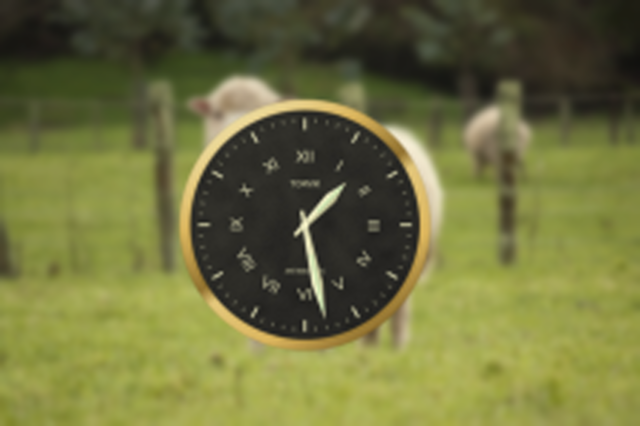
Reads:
1,28
